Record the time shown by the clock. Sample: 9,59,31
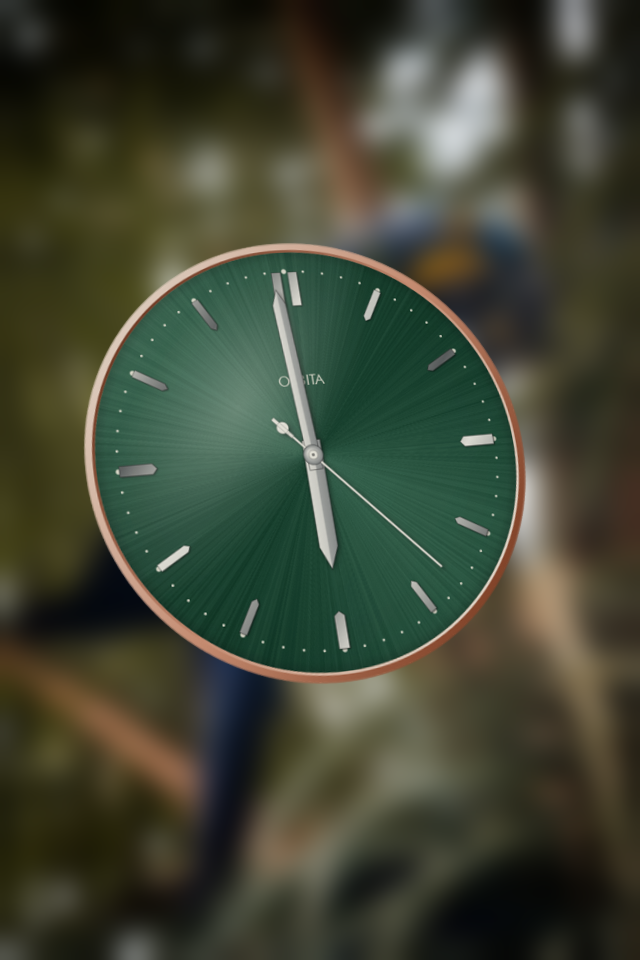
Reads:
5,59,23
